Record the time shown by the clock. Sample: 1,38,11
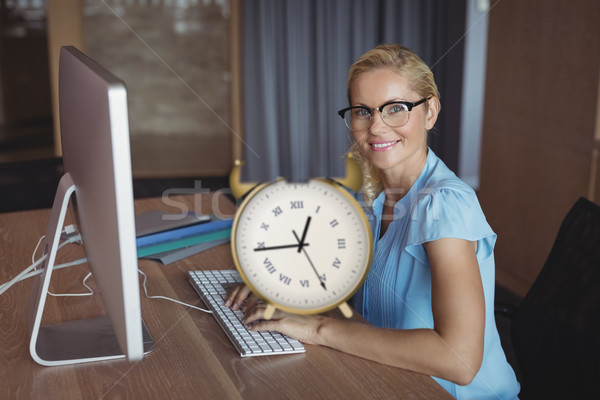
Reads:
12,44,26
